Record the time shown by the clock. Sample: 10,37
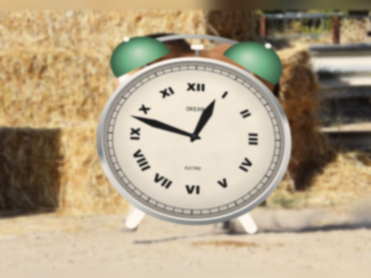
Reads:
12,48
